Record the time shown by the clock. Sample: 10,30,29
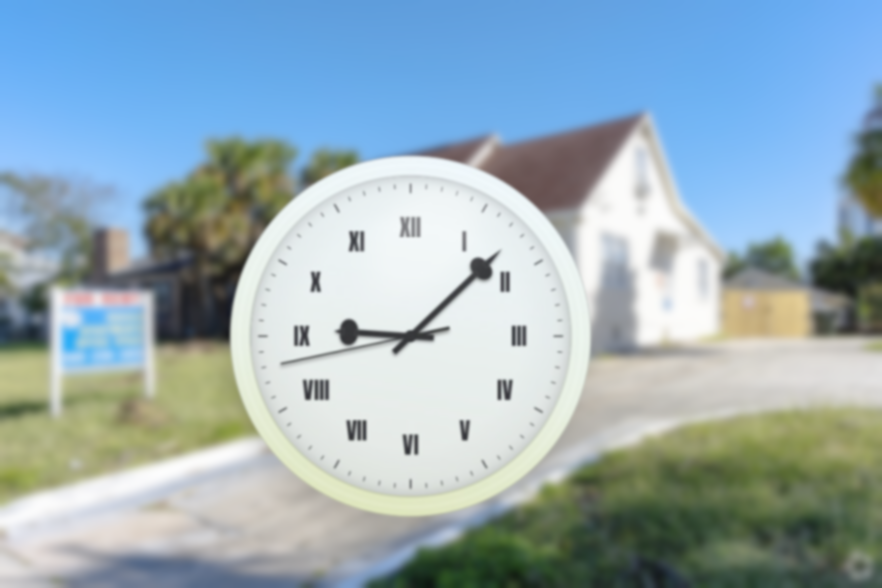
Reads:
9,07,43
